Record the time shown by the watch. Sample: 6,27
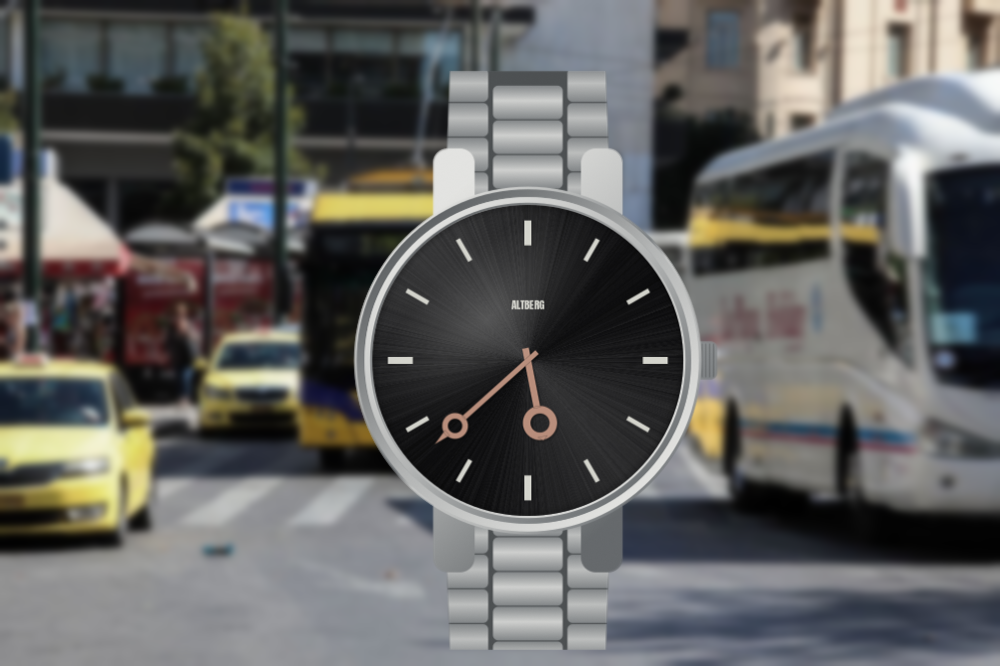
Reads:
5,38
